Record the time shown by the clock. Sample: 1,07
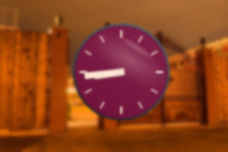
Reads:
8,44
